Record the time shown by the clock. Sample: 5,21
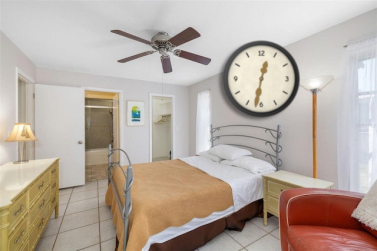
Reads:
12,32
